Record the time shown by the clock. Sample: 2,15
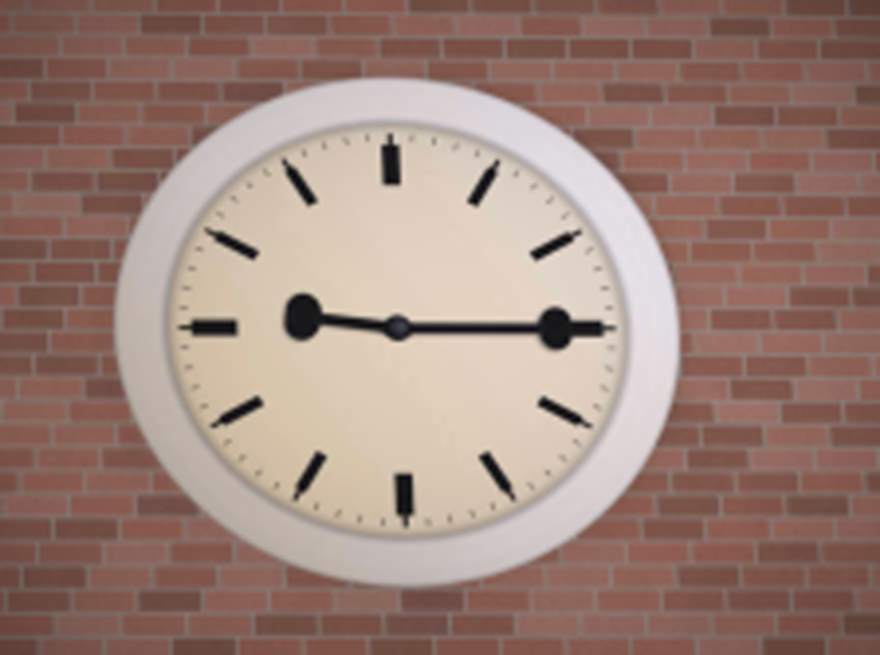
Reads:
9,15
